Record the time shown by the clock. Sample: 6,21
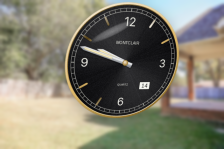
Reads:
9,48
